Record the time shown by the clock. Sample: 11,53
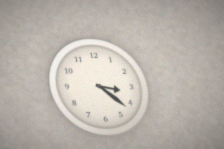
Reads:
3,22
